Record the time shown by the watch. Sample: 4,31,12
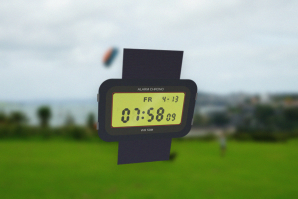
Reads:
7,58,09
